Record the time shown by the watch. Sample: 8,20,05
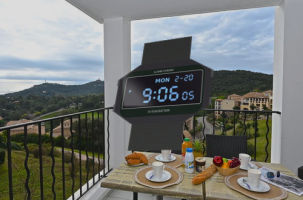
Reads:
9,06,05
